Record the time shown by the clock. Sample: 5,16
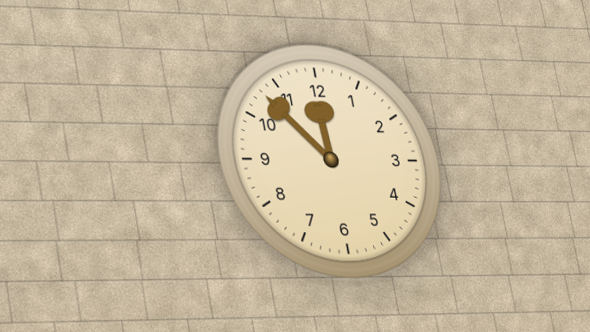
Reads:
11,53
